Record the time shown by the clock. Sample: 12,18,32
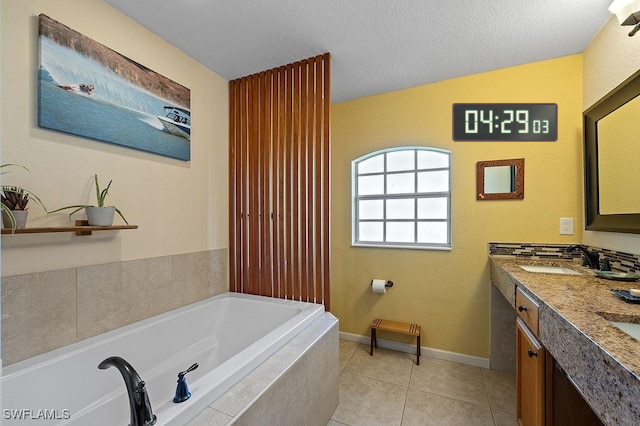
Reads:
4,29,03
